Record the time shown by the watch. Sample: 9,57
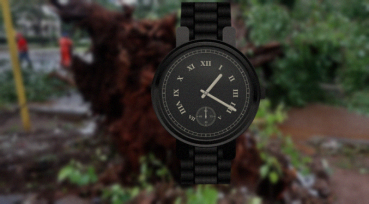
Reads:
1,20
